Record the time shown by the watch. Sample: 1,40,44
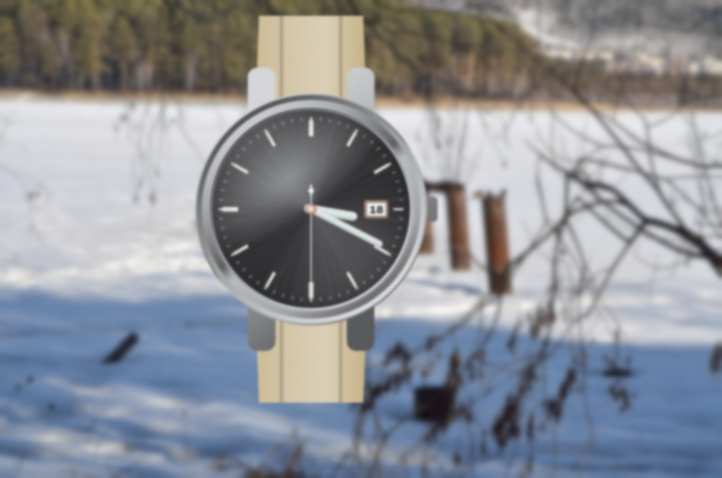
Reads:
3,19,30
